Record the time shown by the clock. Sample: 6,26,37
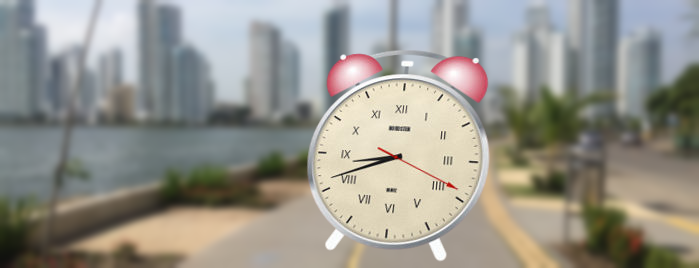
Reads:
8,41,19
